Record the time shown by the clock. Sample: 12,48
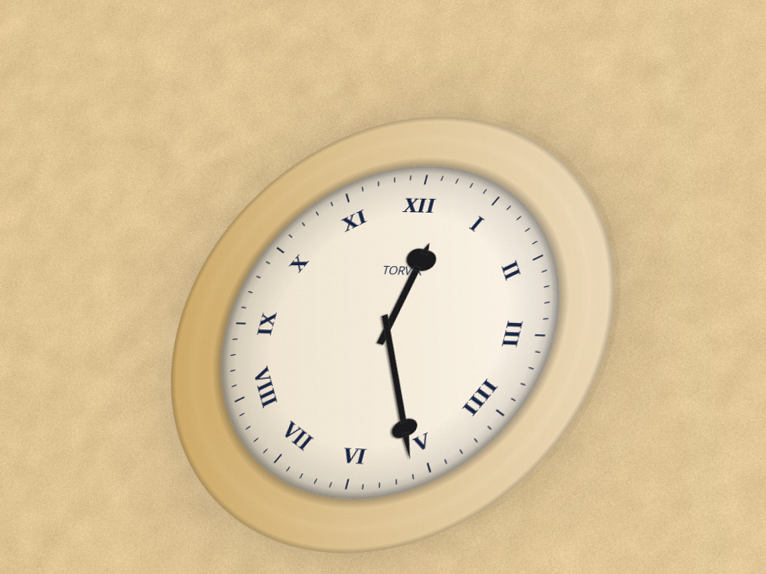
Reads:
12,26
